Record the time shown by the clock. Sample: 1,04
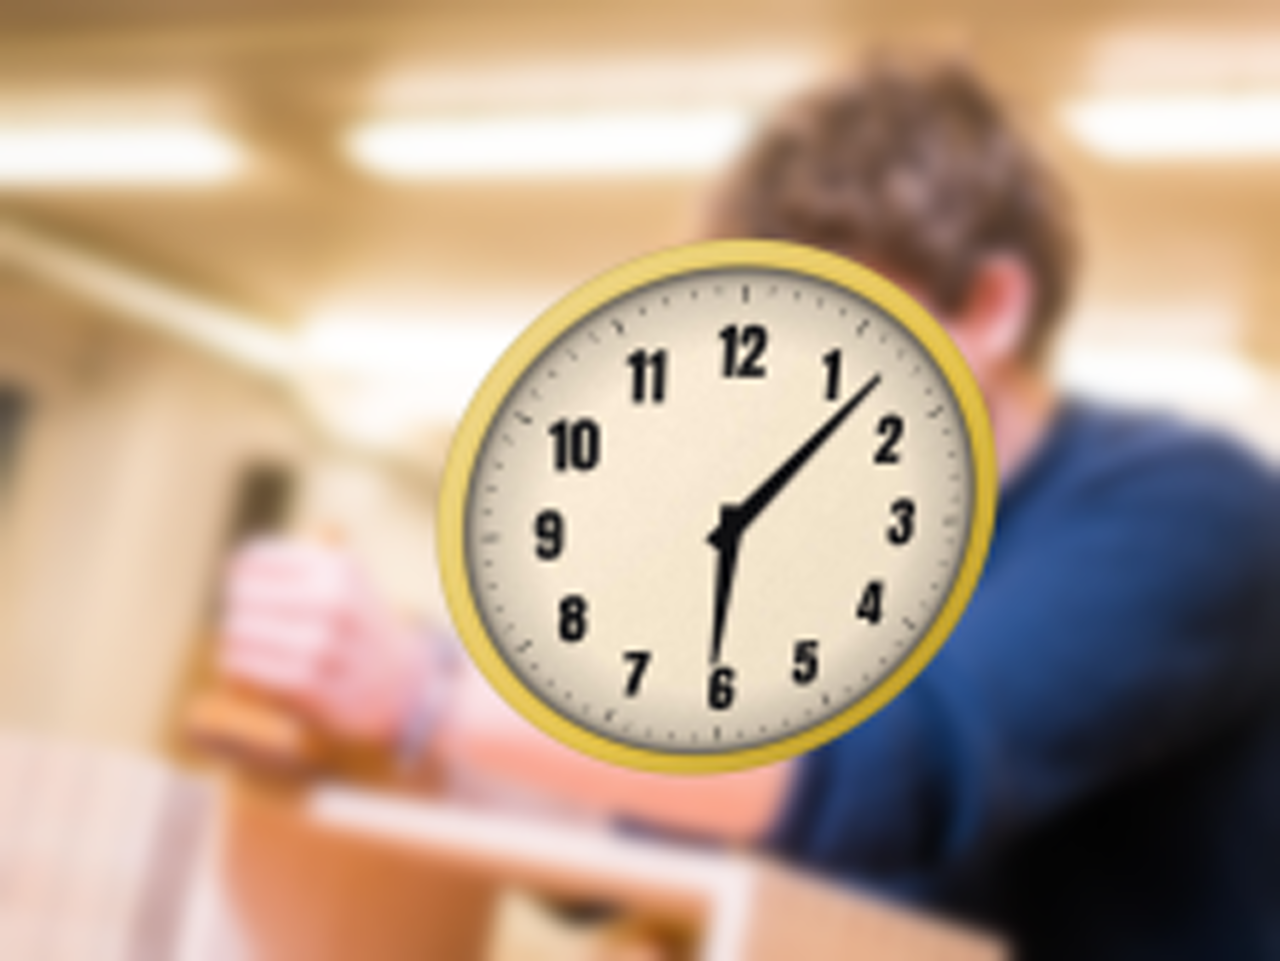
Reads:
6,07
